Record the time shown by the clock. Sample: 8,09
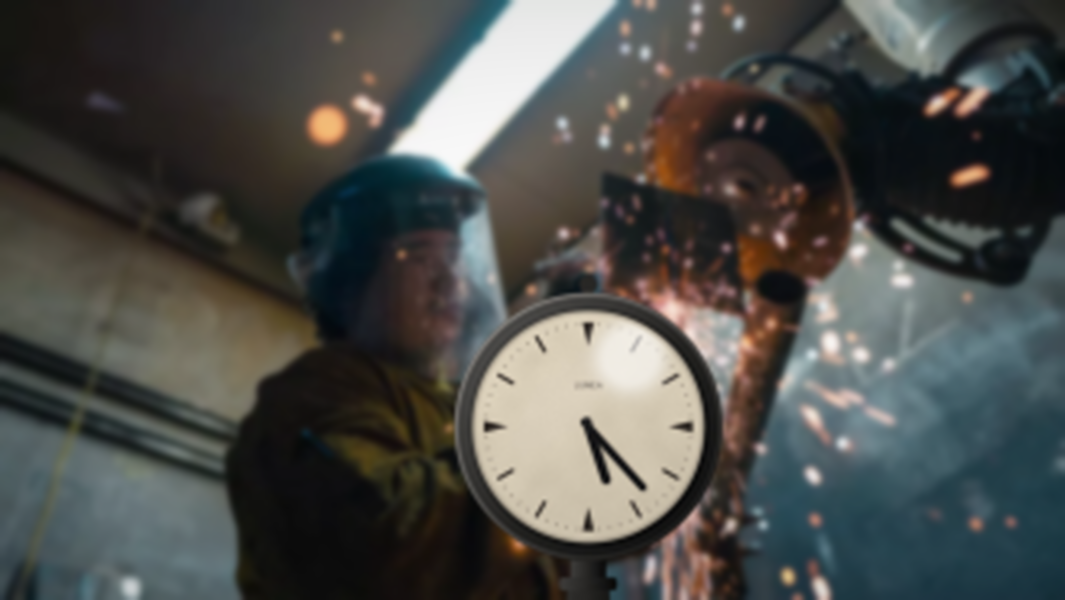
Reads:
5,23
